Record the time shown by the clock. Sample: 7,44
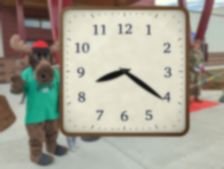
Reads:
8,21
